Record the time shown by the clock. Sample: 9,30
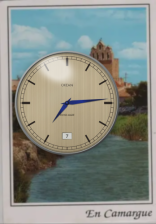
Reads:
7,14
